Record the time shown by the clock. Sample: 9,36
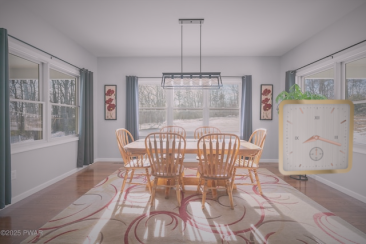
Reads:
8,18
